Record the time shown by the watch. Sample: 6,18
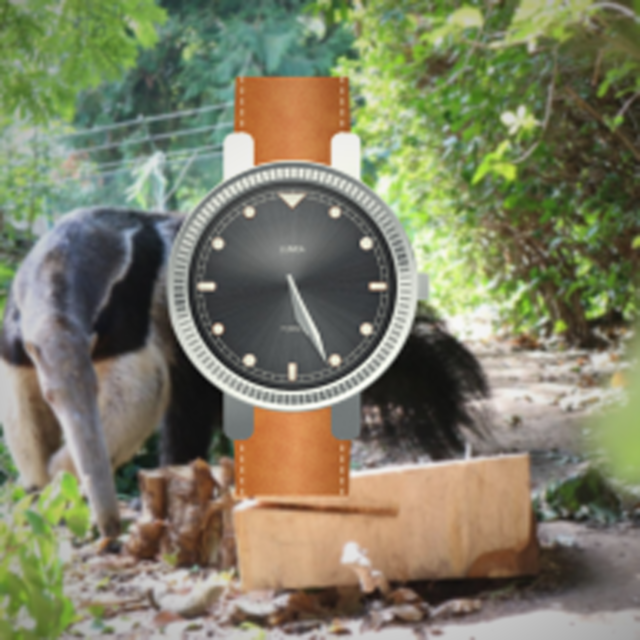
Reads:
5,26
